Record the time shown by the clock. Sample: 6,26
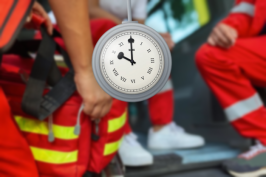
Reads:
10,00
